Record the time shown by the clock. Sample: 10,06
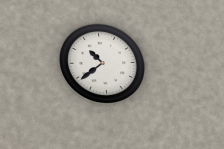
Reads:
10,39
